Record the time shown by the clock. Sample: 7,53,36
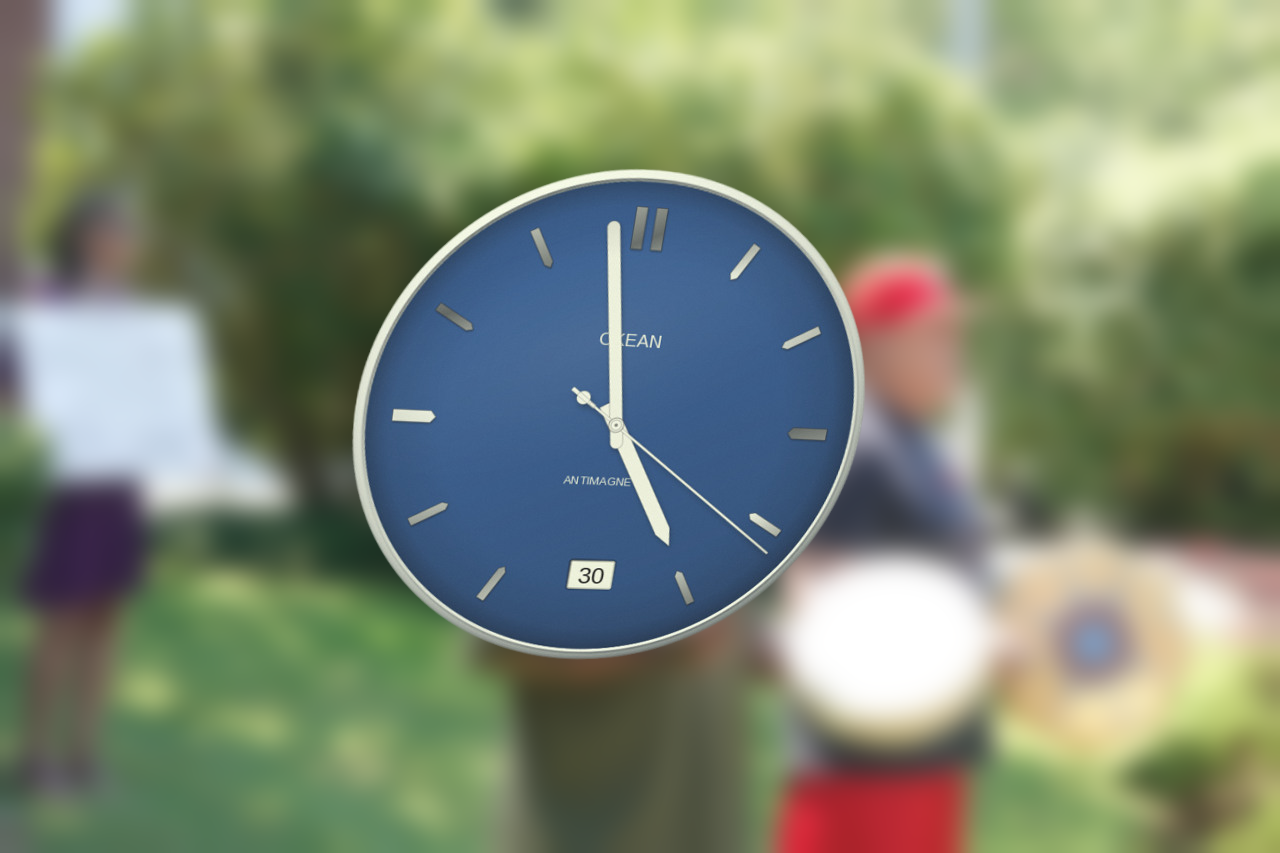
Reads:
4,58,21
